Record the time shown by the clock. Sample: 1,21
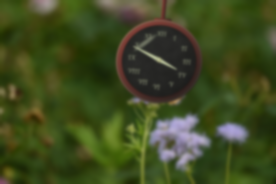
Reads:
3,49
